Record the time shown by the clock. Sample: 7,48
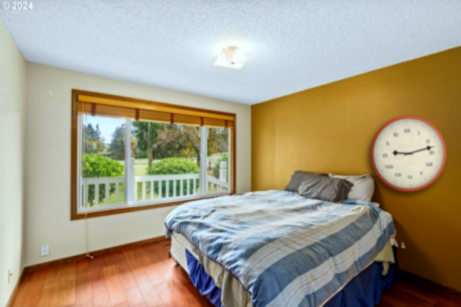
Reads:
9,13
